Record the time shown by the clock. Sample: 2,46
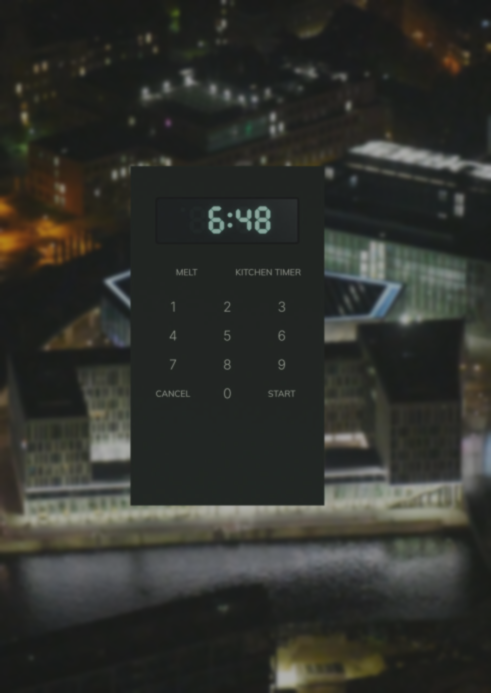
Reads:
6,48
